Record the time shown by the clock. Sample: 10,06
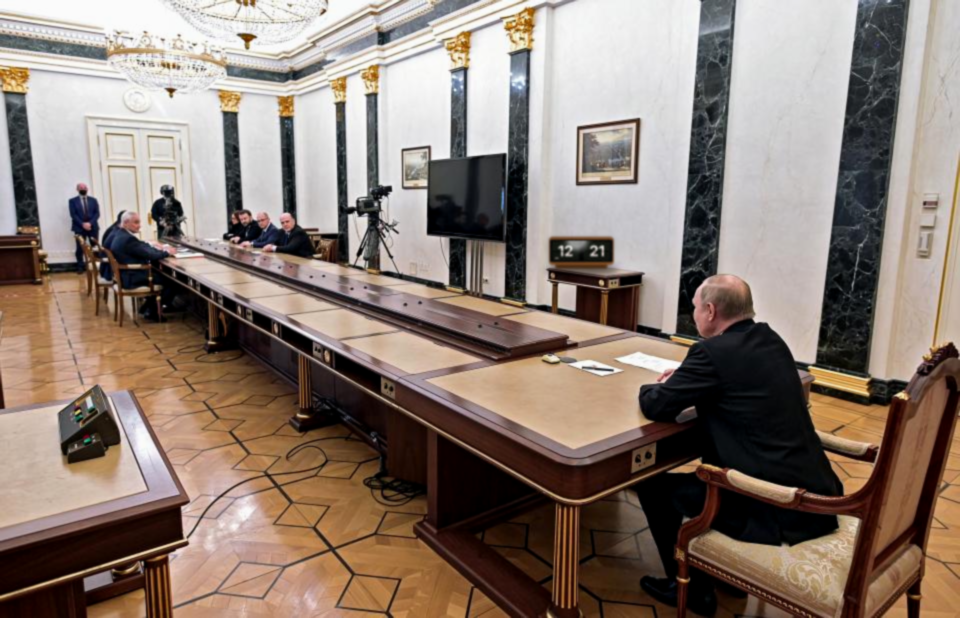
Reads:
12,21
